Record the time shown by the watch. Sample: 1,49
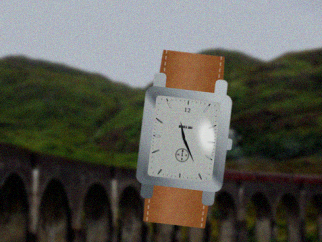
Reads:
11,25
